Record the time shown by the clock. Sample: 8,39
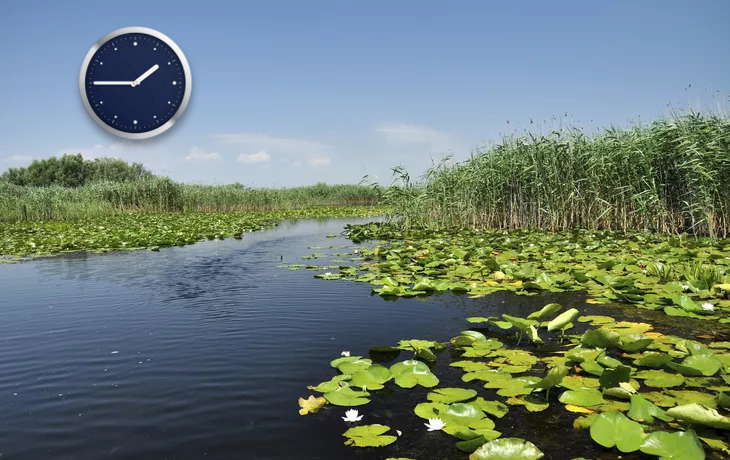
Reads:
1,45
